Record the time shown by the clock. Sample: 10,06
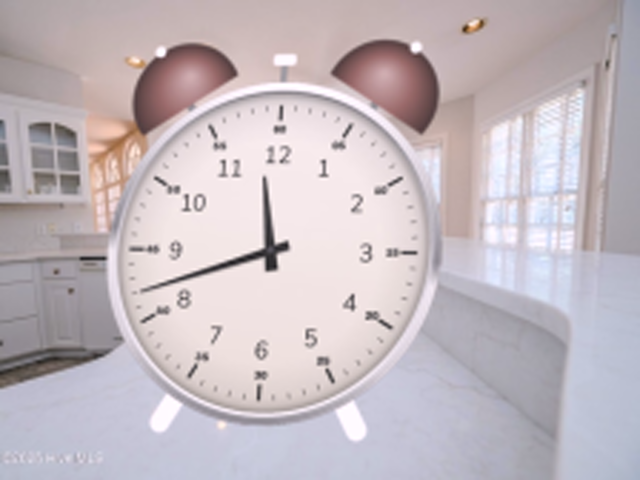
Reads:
11,42
